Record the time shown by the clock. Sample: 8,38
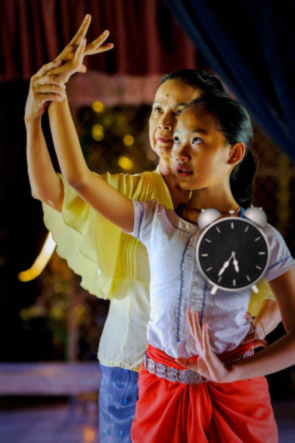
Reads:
5,36
